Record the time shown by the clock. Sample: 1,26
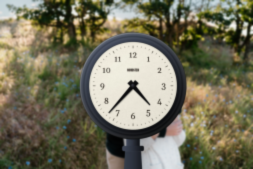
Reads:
4,37
